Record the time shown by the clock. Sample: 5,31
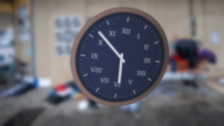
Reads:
5,52
